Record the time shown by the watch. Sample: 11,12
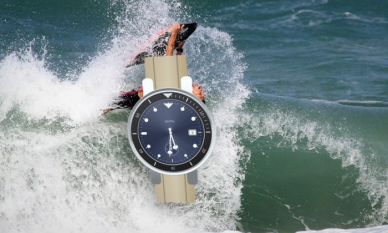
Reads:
5,31
